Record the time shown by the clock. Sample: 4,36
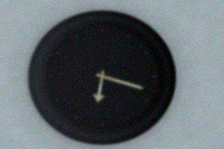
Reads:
6,18
